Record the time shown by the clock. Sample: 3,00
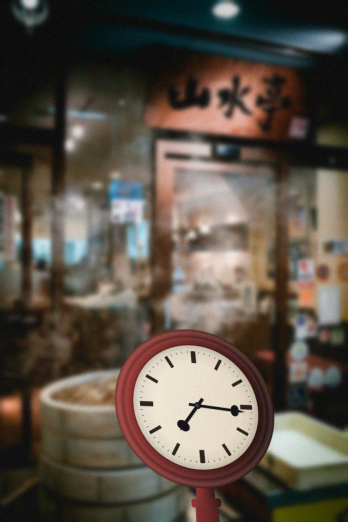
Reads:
7,16
